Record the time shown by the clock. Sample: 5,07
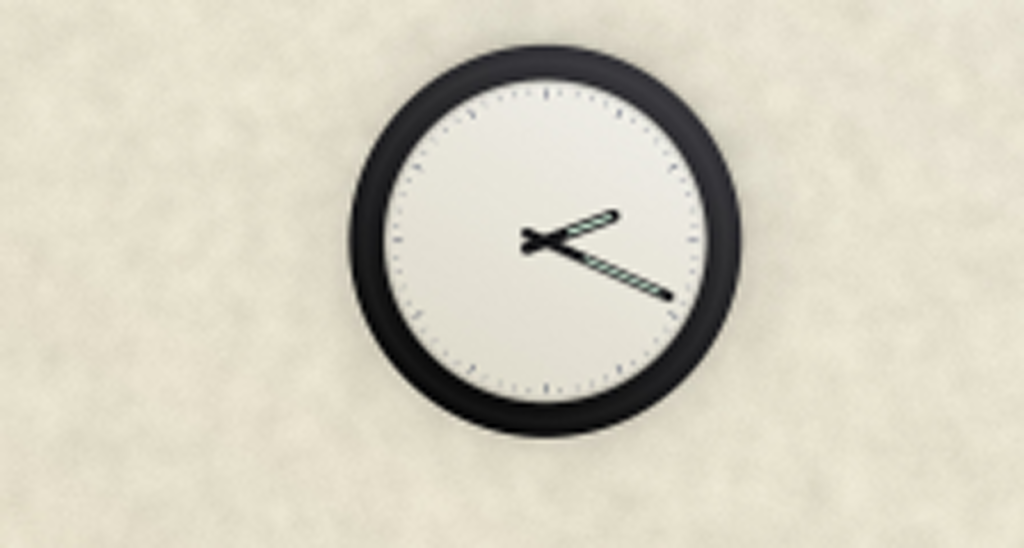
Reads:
2,19
